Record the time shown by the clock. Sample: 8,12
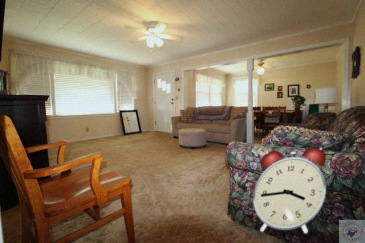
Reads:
3,44
